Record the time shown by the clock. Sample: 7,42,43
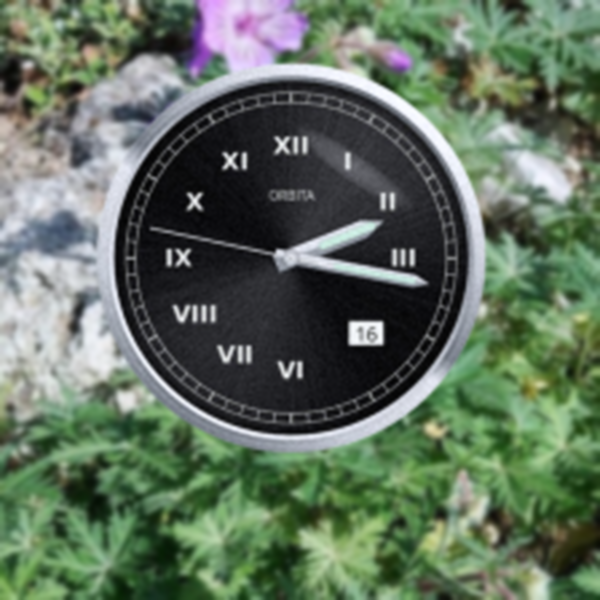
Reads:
2,16,47
